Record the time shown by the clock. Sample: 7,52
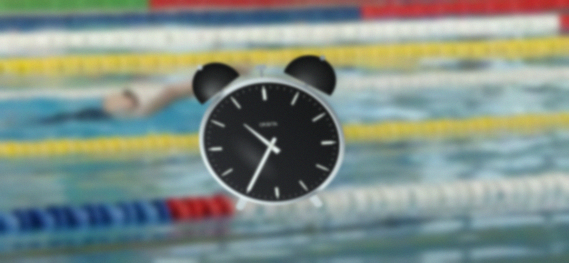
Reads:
10,35
